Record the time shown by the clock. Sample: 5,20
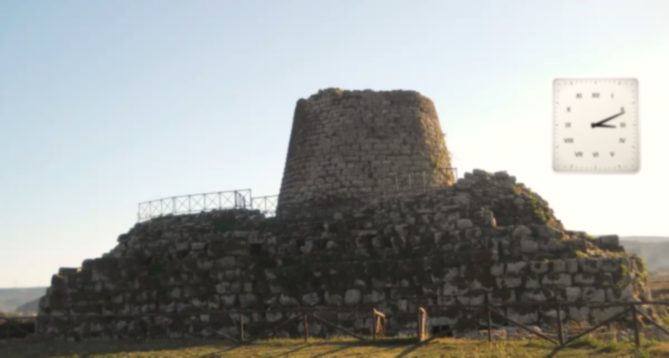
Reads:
3,11
